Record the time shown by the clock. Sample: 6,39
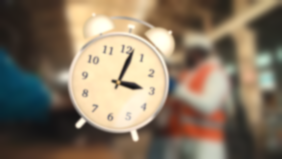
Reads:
3,02
